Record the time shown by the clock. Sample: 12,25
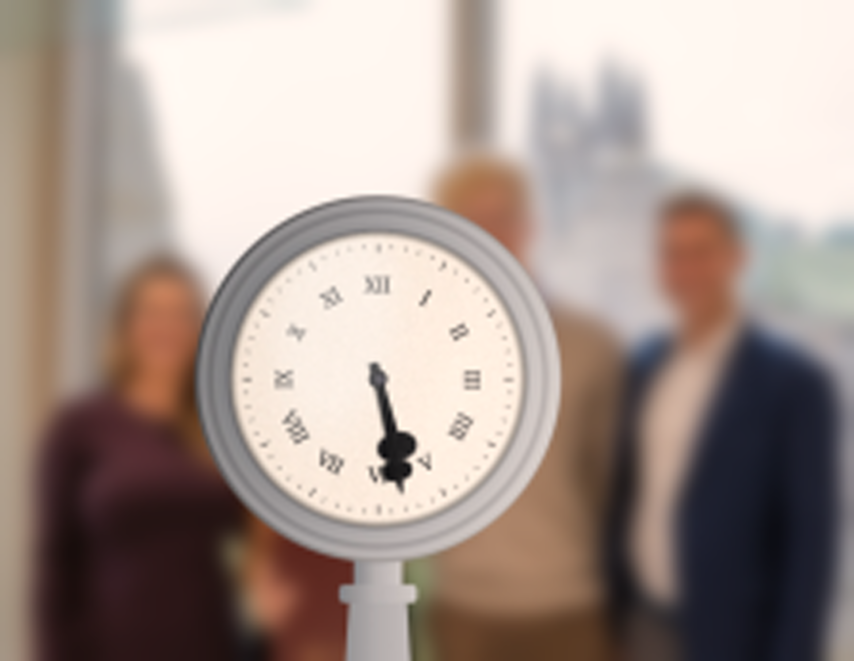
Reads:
5,28
